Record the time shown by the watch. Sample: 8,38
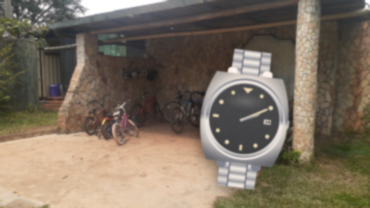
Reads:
2,10
